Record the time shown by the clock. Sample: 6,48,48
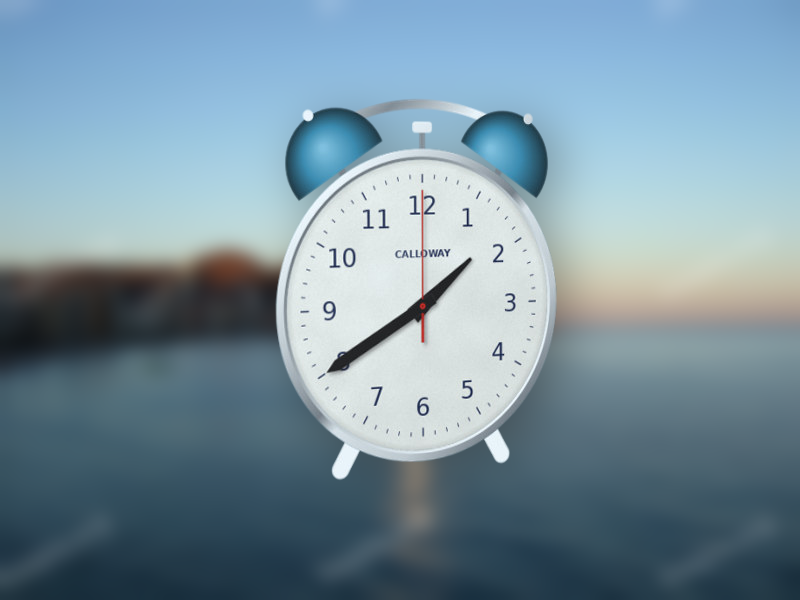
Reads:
1,40,00
